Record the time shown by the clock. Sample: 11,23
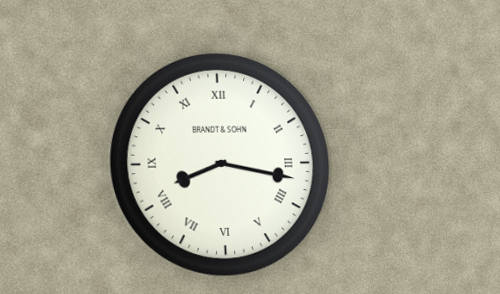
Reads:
8,17
